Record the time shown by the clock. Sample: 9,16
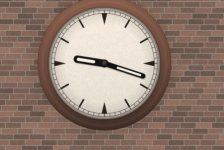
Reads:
9,18
